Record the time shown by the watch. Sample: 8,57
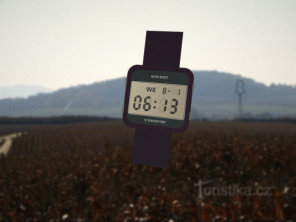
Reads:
6,13
